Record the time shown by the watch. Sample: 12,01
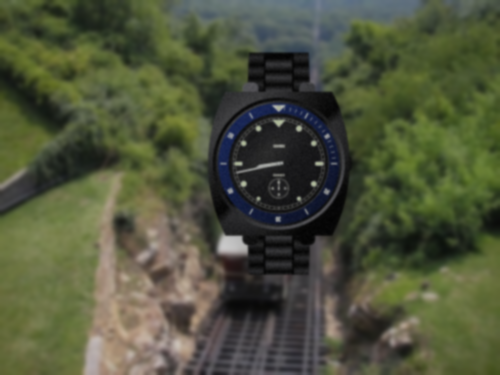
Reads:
8,43
